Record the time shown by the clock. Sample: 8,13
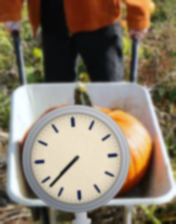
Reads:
7,38
